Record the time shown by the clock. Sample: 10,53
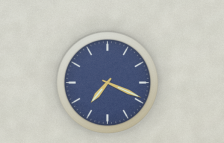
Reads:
7,19
